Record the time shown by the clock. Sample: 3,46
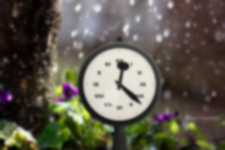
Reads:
12,22
